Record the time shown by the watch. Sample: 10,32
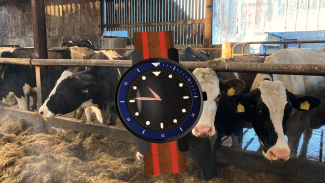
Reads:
10,46
